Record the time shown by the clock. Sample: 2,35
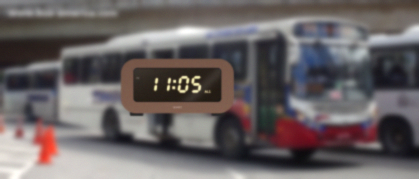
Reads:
11,05
